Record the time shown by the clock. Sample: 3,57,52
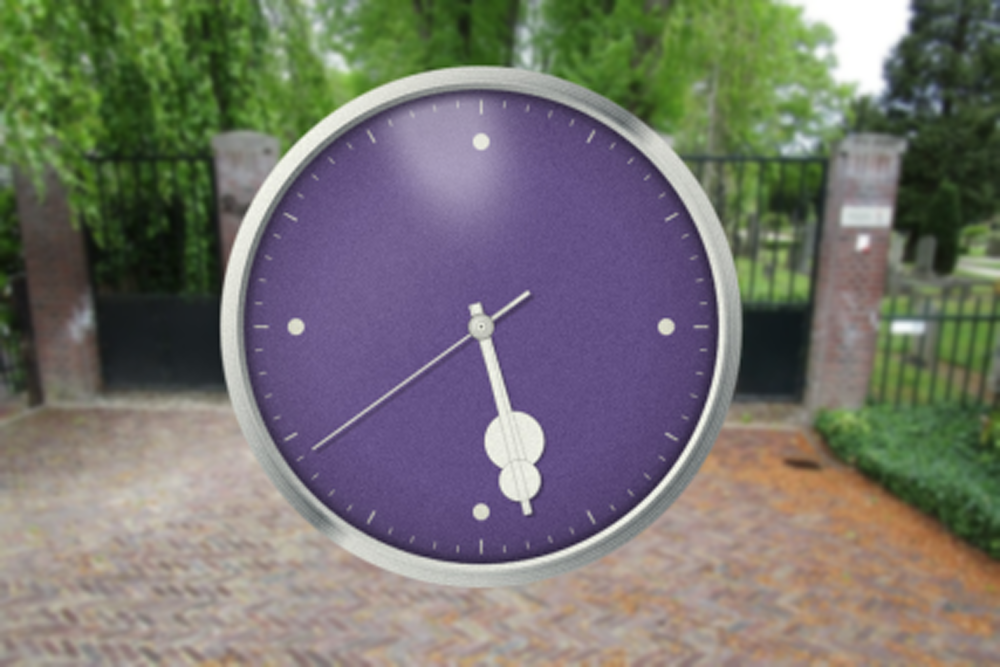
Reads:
5,27,39
